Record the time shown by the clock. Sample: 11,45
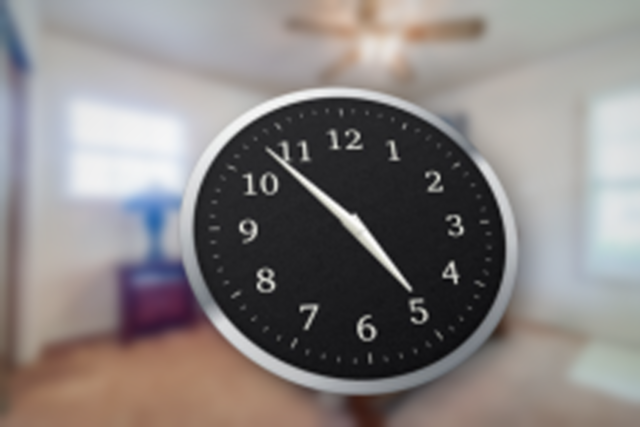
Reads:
4,53
